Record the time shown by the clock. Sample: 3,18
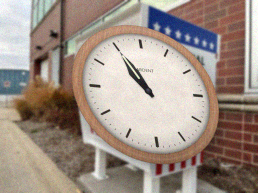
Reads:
10,55
